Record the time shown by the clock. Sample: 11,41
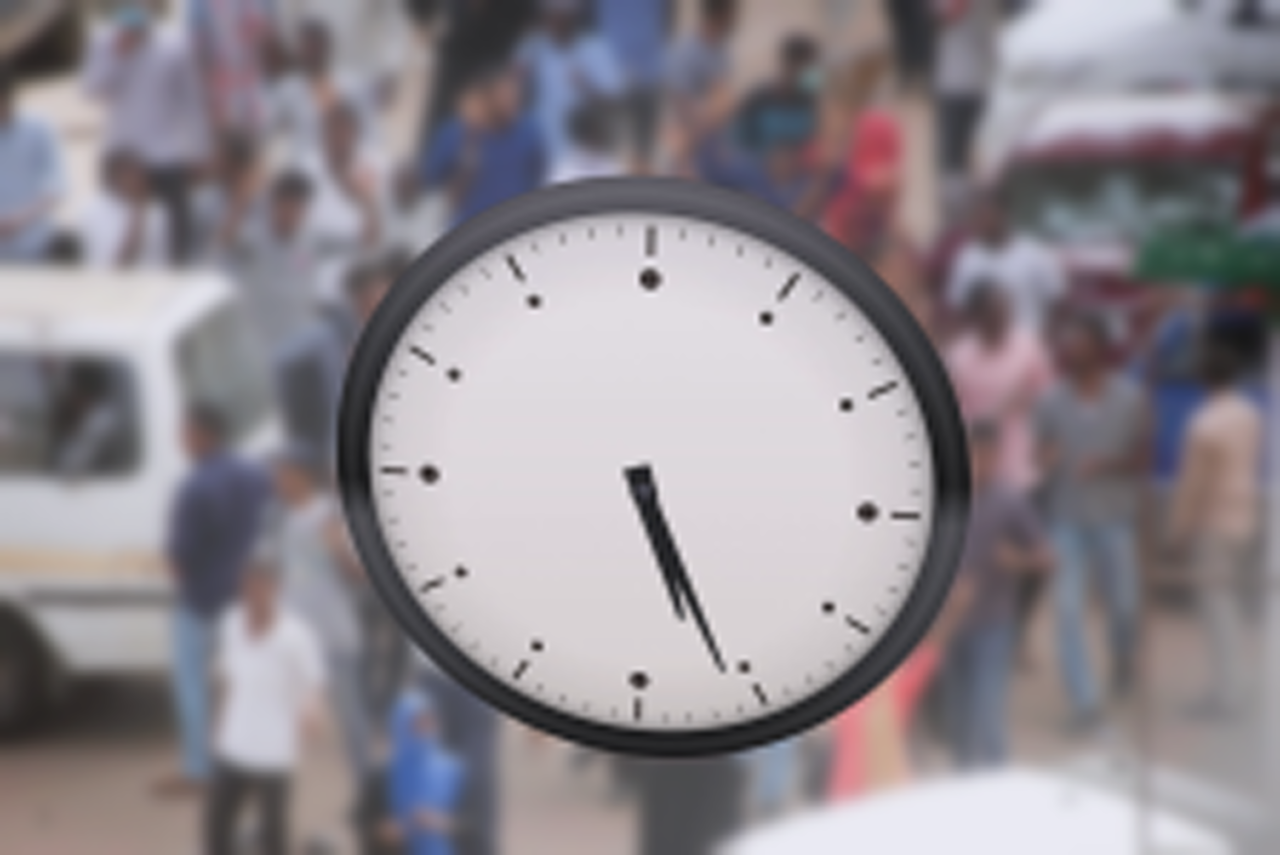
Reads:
5,26
